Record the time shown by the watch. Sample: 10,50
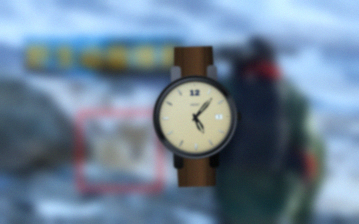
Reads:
5,07
